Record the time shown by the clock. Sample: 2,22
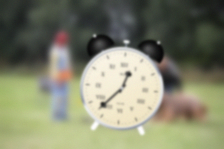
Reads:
12,37
